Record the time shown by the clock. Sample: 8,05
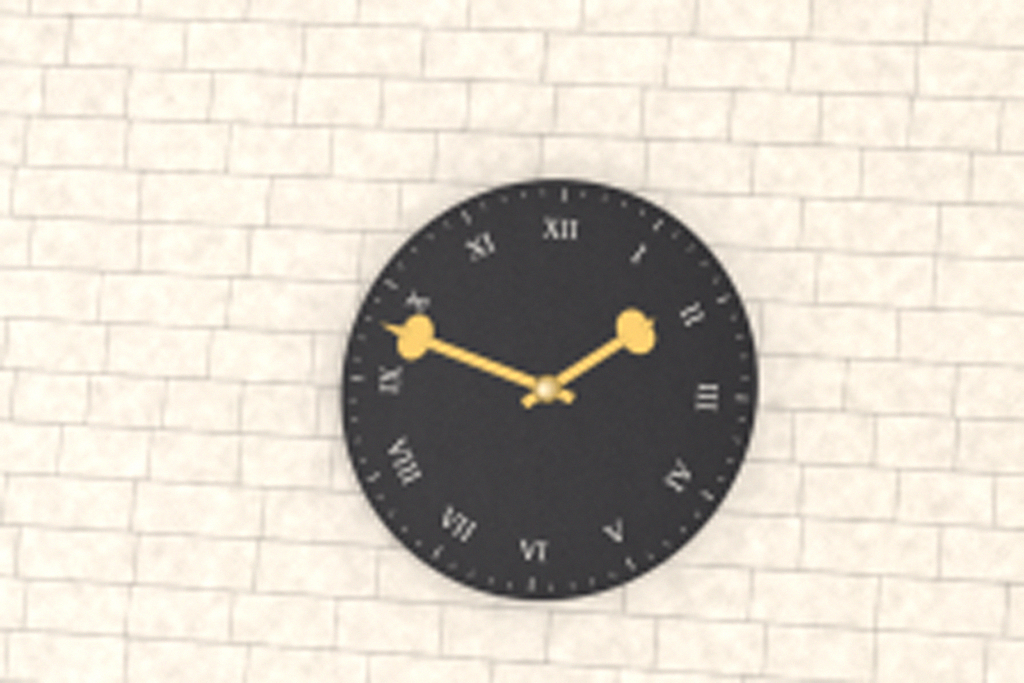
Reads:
1,48
